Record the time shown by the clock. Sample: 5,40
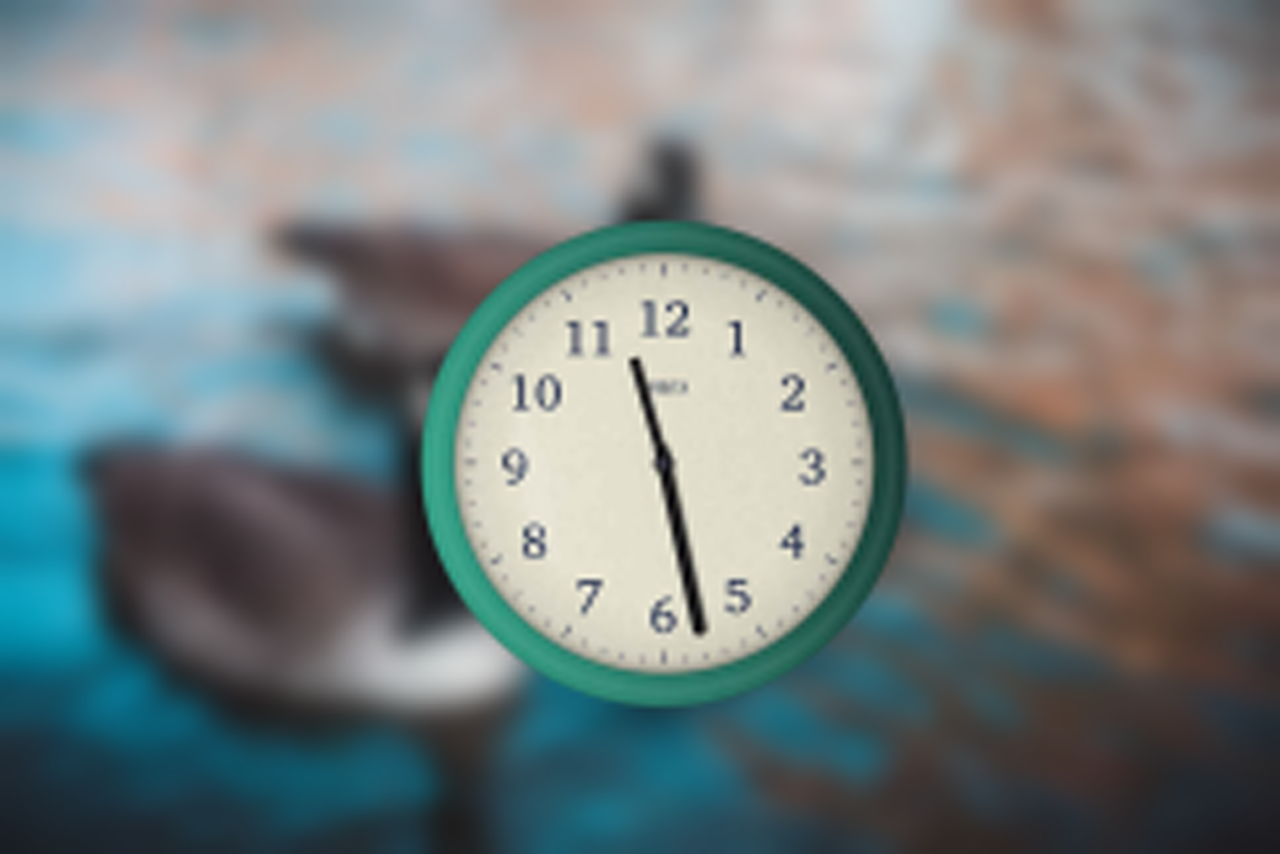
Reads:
11,28
